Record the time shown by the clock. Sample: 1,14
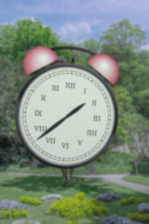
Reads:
1,38
